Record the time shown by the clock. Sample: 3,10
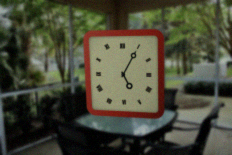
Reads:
5,05
